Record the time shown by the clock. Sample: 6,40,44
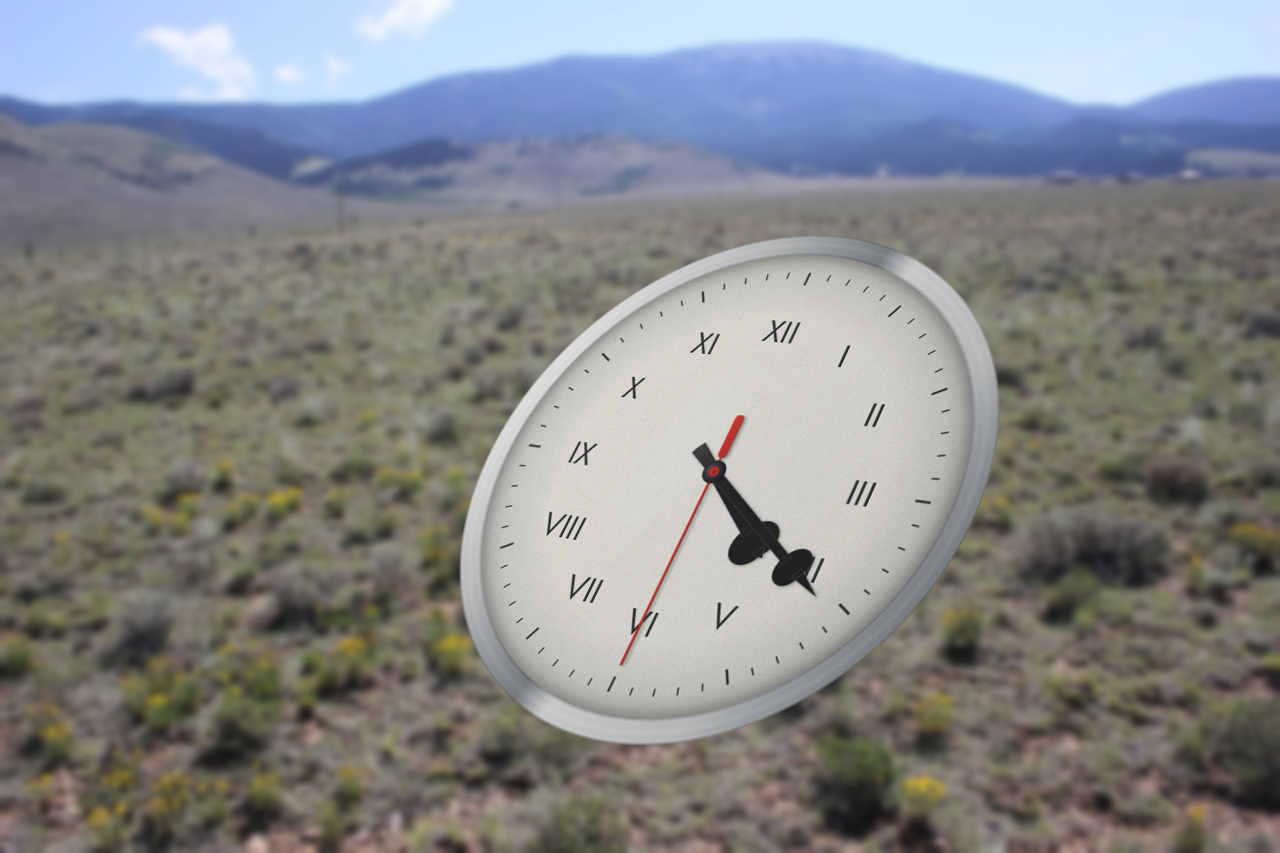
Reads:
4,20,30
